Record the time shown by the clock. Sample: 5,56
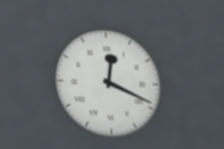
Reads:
12,19
